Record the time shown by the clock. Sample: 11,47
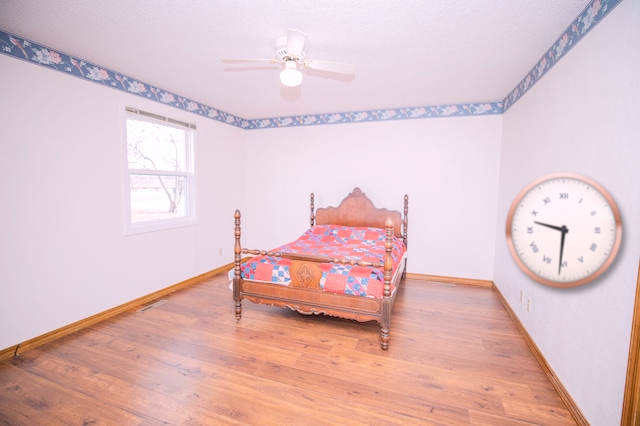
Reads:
9,31
